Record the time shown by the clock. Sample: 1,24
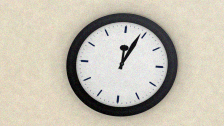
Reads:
12,04
